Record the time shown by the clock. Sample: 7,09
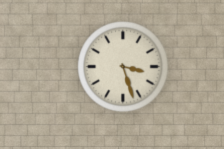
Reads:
3,27
